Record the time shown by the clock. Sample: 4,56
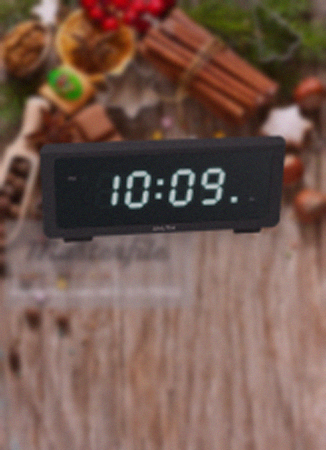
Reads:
10,09
